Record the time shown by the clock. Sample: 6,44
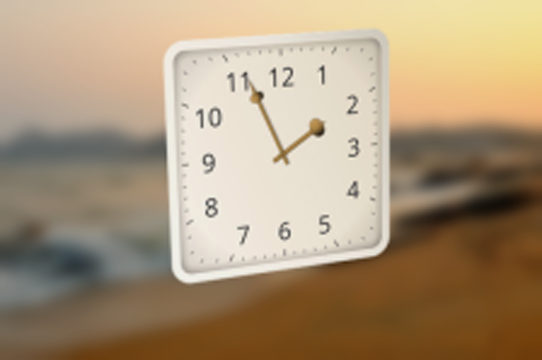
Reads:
1,56
